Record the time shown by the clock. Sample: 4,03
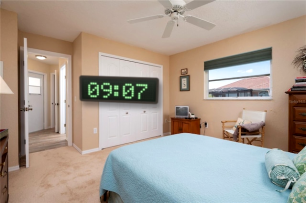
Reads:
9,07
